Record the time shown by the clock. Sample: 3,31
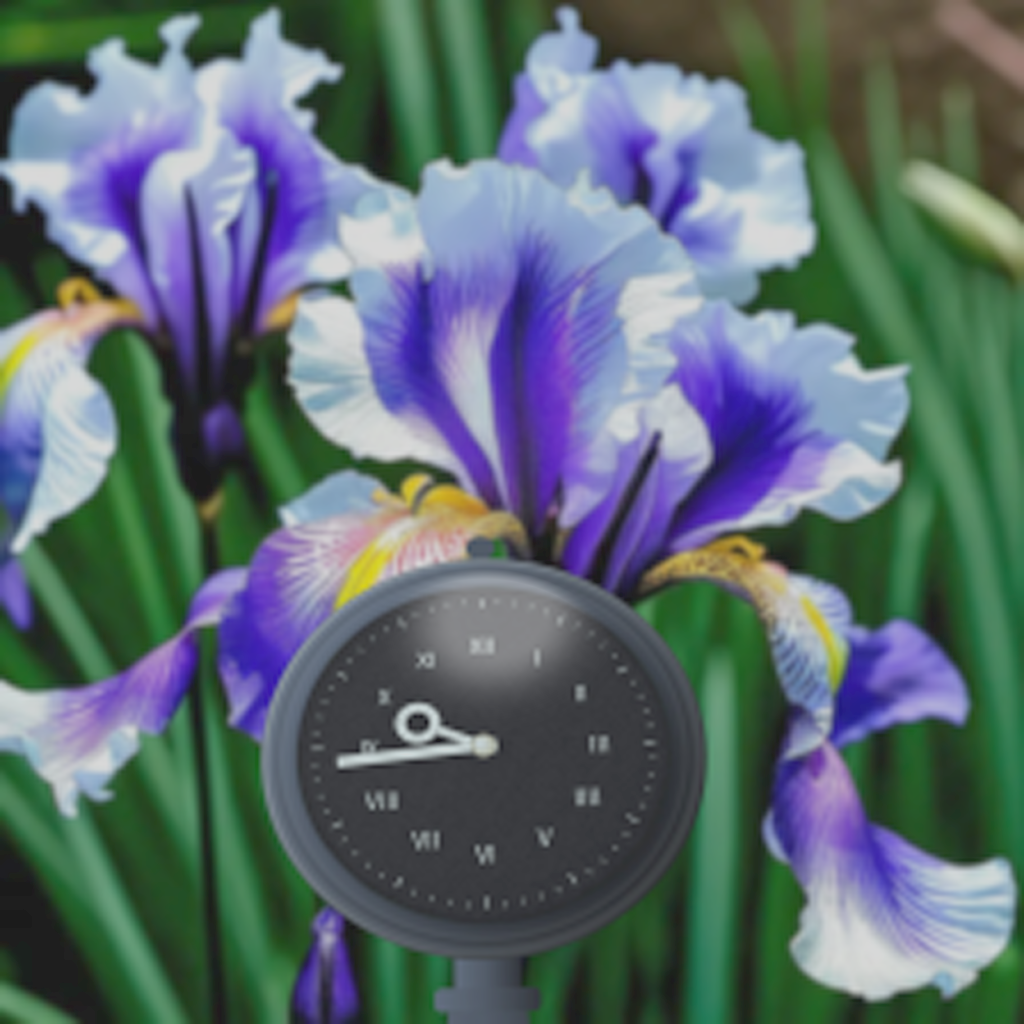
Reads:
9,44
